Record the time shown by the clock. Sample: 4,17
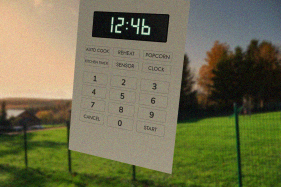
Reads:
12,46
